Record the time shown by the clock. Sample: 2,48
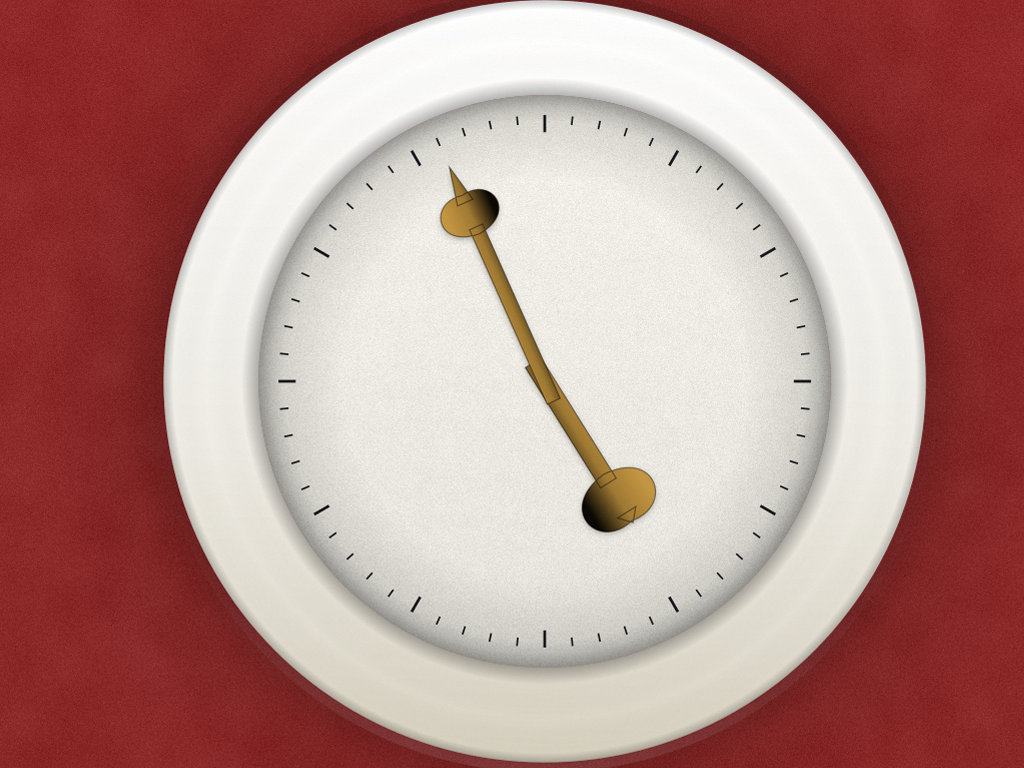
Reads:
4,56
